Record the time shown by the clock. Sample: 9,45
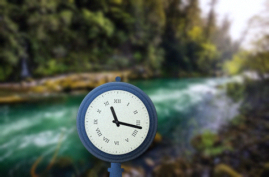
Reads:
11,17
